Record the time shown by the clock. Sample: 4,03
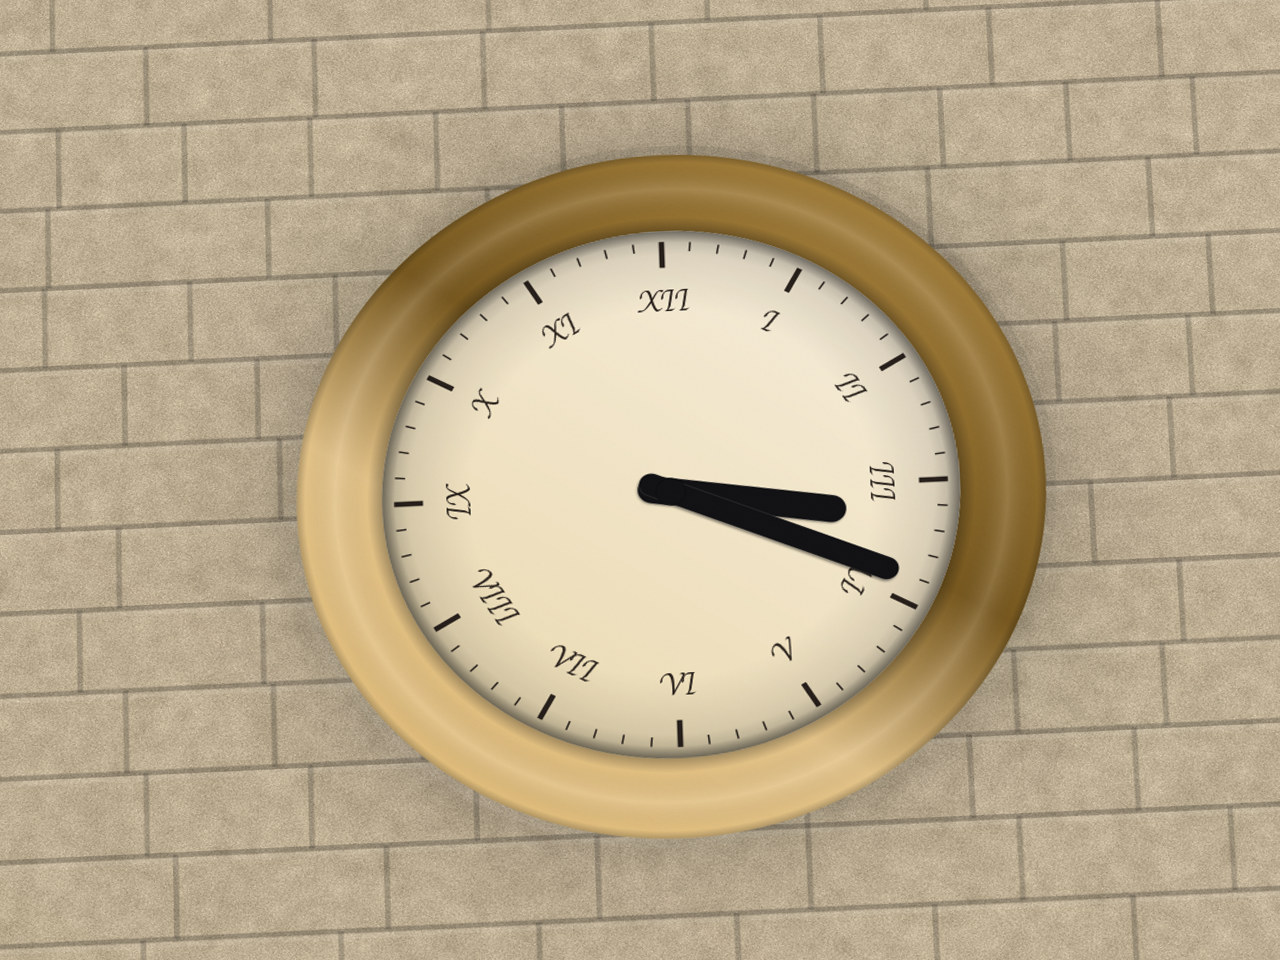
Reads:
3,19
